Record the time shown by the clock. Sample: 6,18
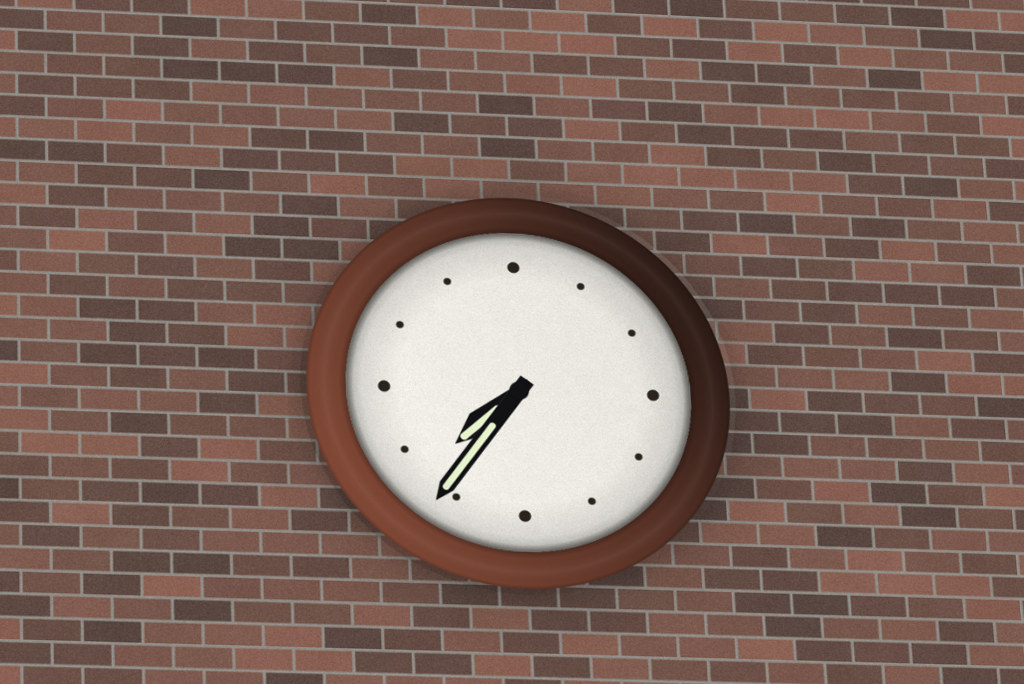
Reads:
7,36
